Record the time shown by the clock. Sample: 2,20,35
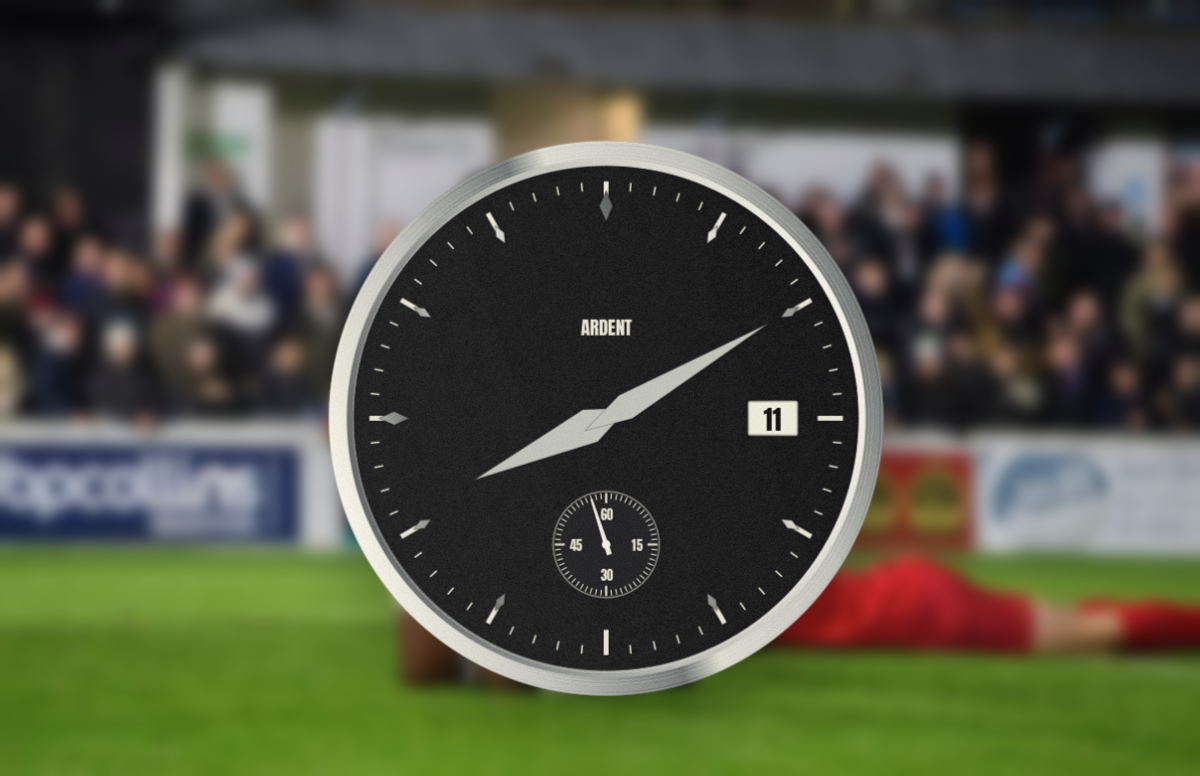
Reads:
8,09,57
